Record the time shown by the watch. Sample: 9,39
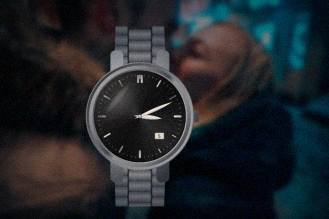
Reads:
3,11
